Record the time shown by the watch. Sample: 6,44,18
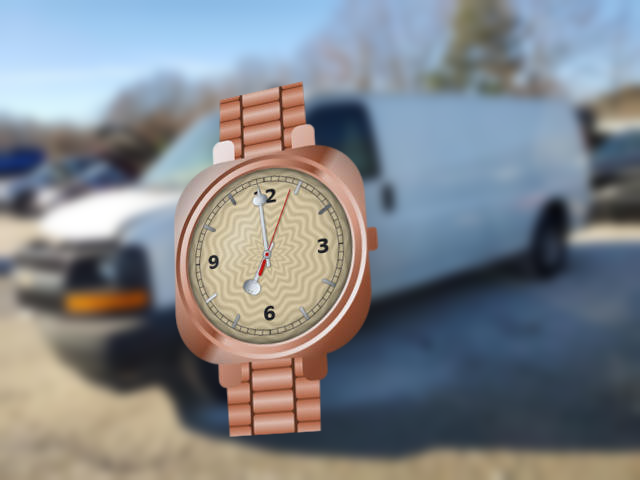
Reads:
6,59,04
